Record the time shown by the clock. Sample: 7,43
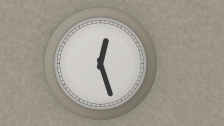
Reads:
12,27
